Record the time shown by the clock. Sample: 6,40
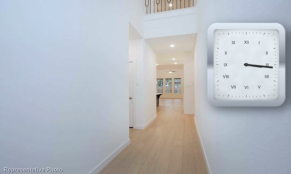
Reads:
3,16
